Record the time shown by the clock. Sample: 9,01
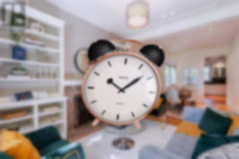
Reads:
10,08
